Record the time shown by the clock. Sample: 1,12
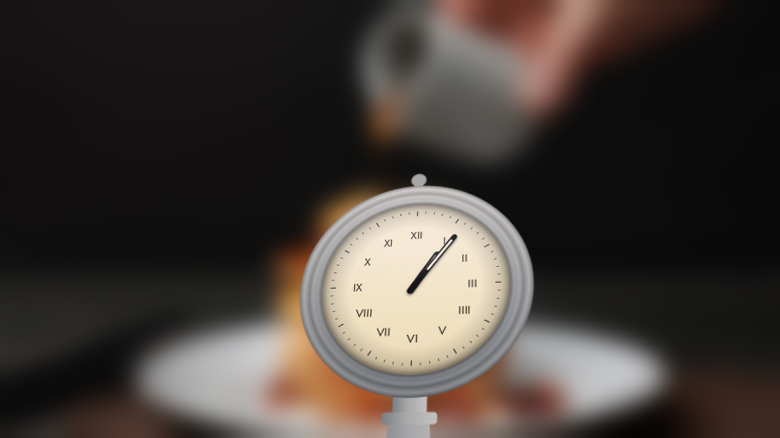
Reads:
1,06
